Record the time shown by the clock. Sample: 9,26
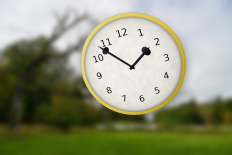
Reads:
1,53
